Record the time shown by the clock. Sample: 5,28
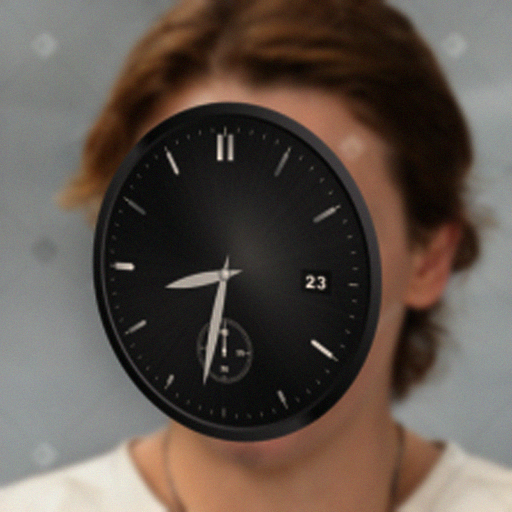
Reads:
8,32
